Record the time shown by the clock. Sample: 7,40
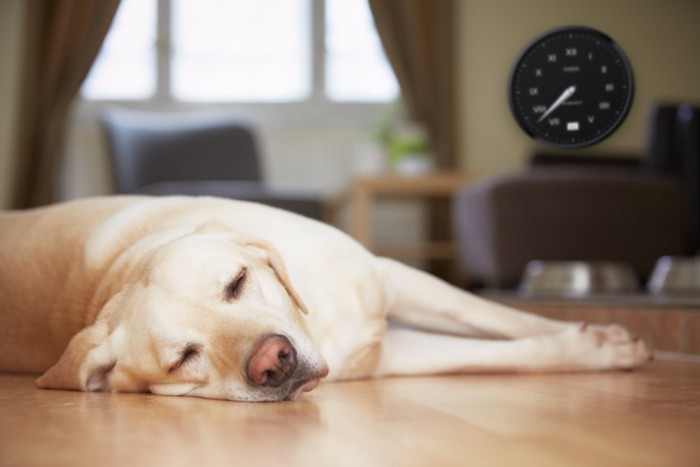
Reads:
7,38
